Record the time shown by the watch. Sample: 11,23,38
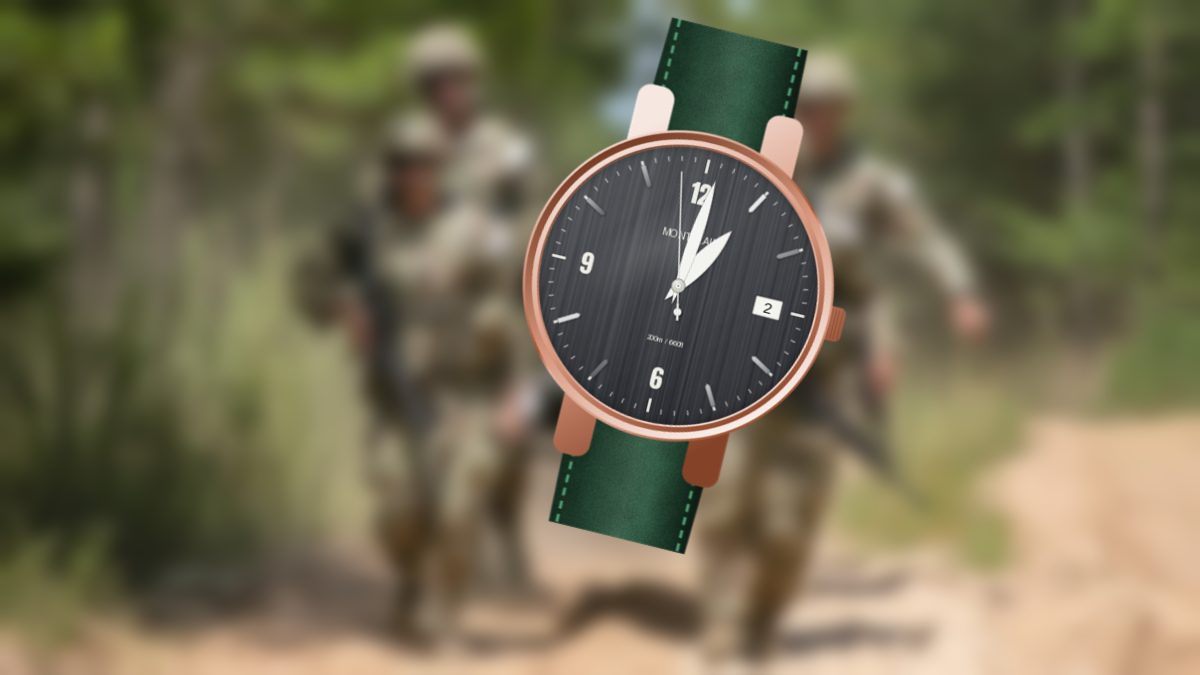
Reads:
1,00,58
